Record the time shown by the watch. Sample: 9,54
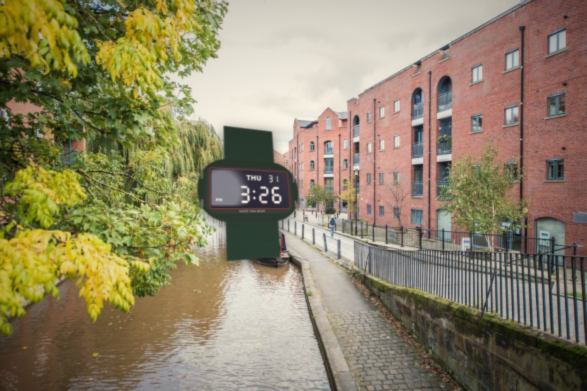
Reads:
3,26
